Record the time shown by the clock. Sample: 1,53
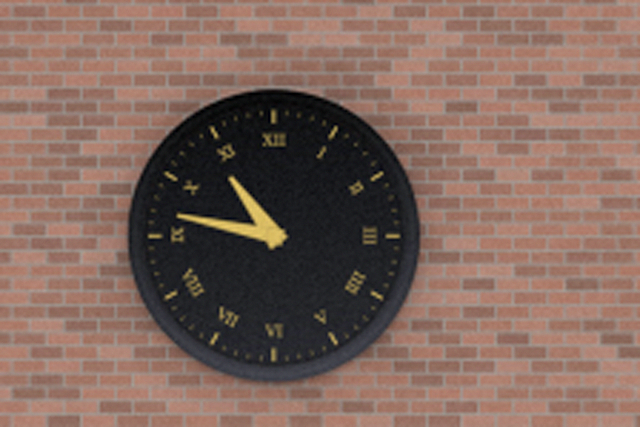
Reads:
10,47
